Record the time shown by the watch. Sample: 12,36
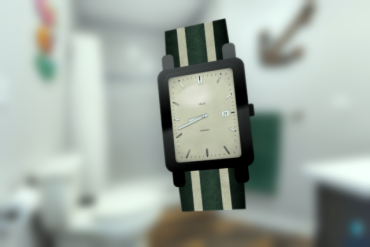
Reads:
8,42
